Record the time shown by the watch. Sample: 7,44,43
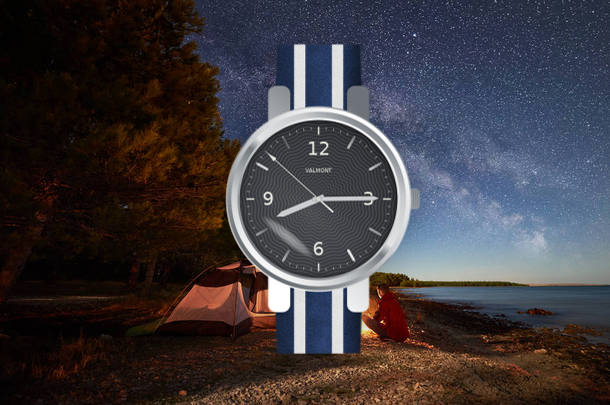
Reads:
8,14,52
